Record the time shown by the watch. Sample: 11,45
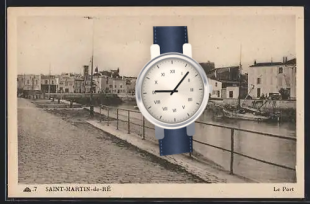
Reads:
9,07
